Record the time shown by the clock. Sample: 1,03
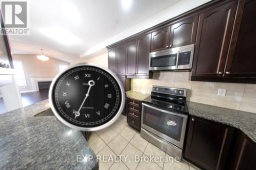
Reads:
12,34
